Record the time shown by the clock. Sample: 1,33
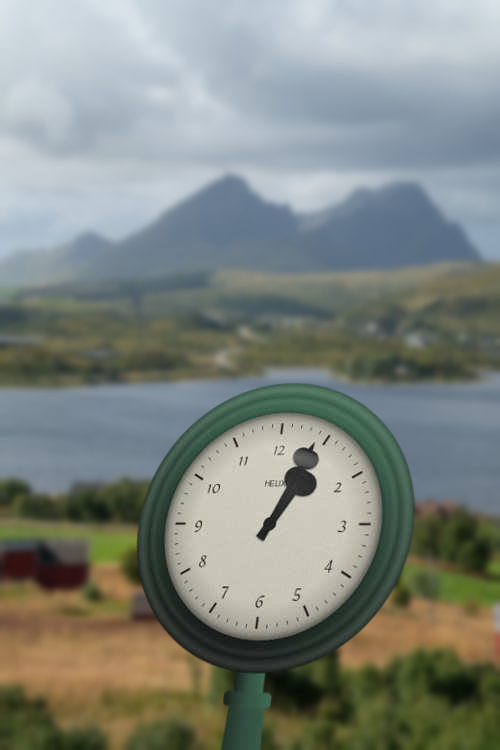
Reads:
1,04
